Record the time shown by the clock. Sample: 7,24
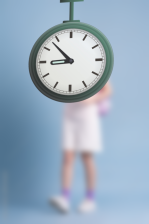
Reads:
8,53
